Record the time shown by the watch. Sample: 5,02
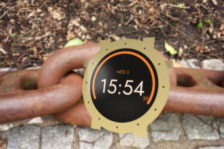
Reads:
15,54
